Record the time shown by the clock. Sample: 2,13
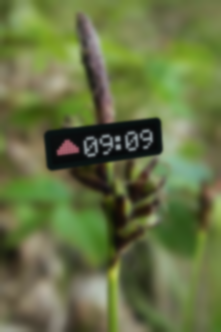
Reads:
9,09
